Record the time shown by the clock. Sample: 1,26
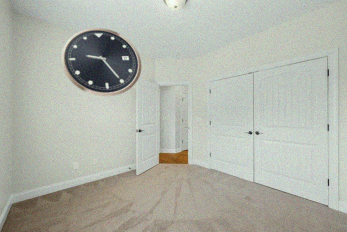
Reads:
9,25
